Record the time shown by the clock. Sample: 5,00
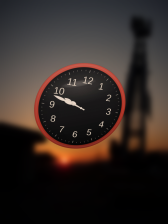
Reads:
9,48
